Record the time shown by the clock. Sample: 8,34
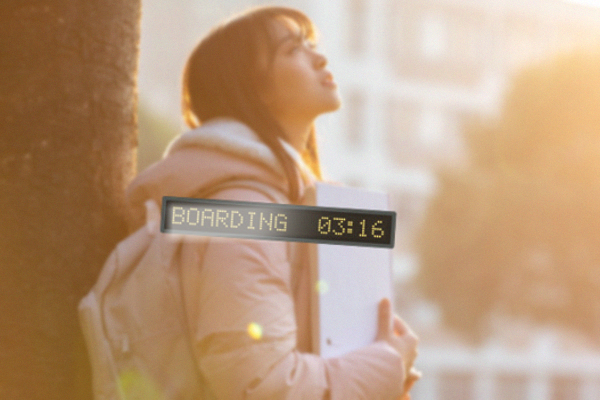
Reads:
3,16
